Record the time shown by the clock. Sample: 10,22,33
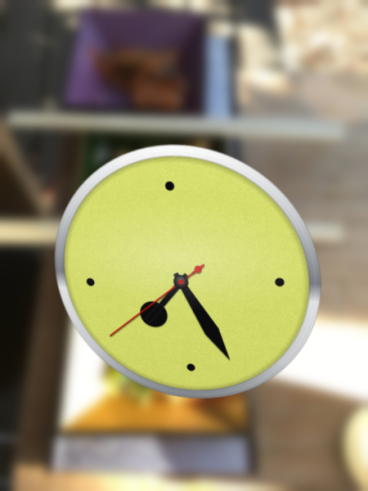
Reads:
7,25,39
